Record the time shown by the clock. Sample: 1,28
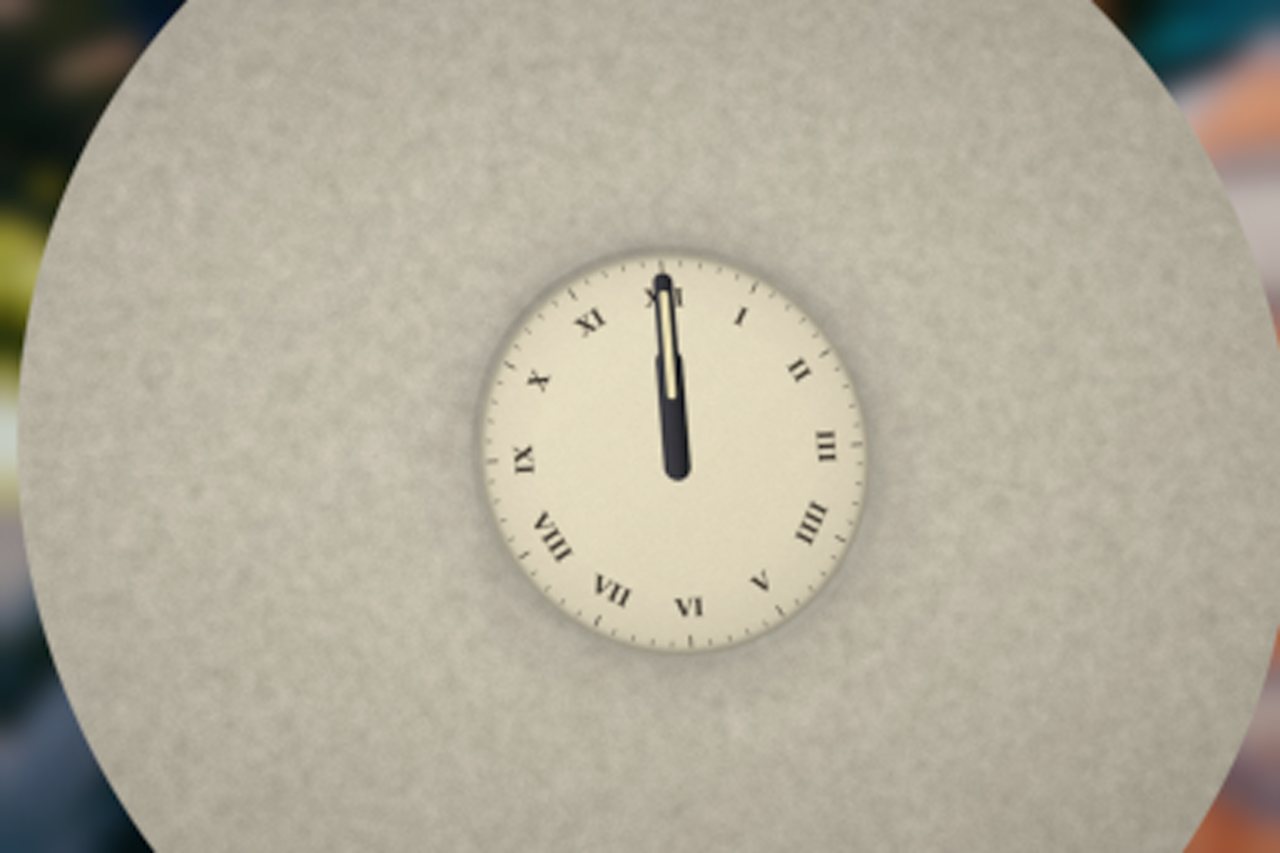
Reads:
12,00
